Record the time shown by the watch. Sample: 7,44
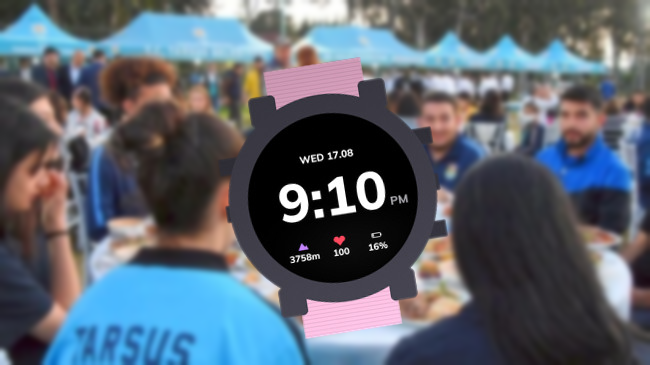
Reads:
9,10
